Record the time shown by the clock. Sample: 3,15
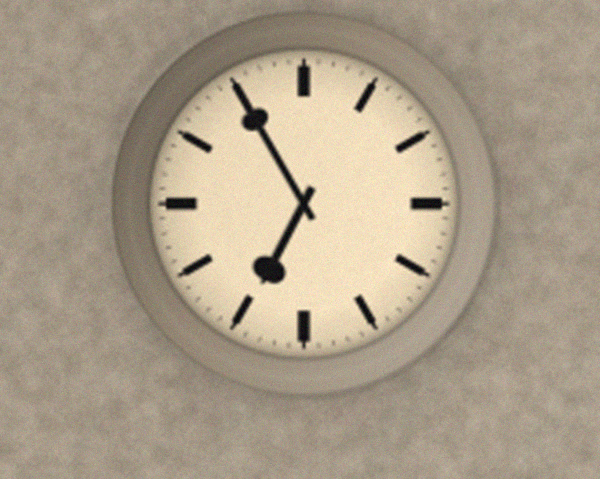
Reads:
6,55
